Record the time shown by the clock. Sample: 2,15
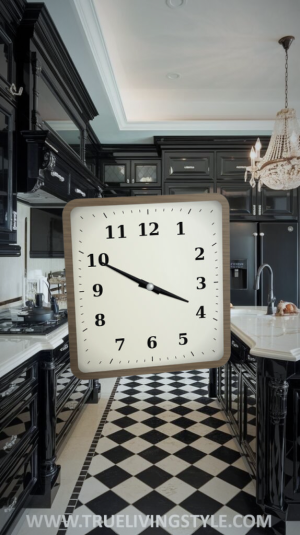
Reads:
3,50
